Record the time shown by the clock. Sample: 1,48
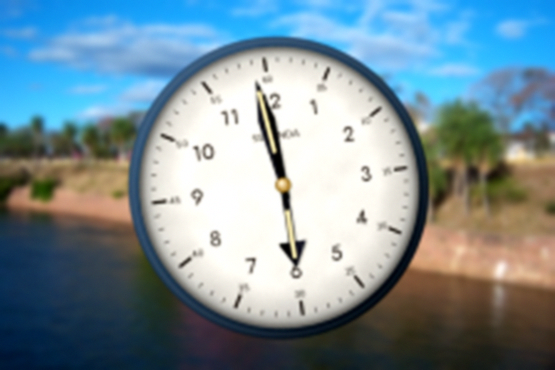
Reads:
5,59
